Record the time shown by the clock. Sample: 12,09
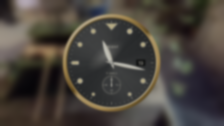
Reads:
11,17
